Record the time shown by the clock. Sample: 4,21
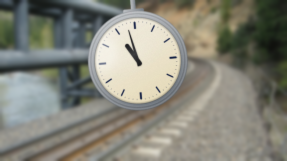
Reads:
10,58
